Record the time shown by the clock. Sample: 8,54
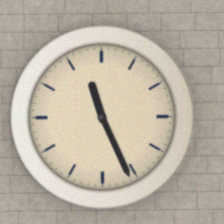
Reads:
11,26
